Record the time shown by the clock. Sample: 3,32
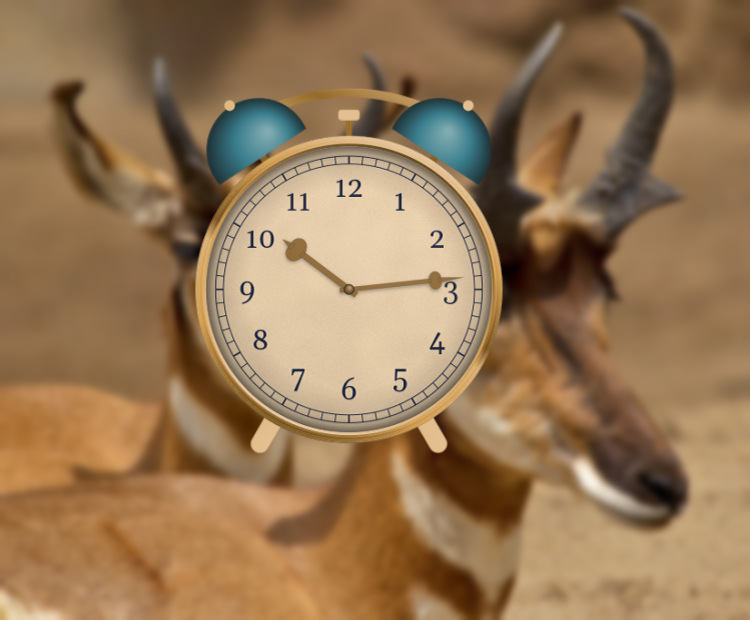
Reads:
10,14
